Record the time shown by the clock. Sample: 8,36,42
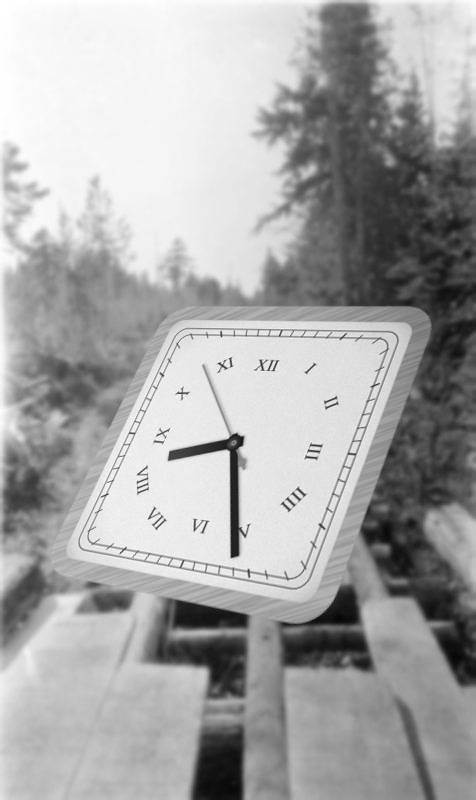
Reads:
8,25,53
